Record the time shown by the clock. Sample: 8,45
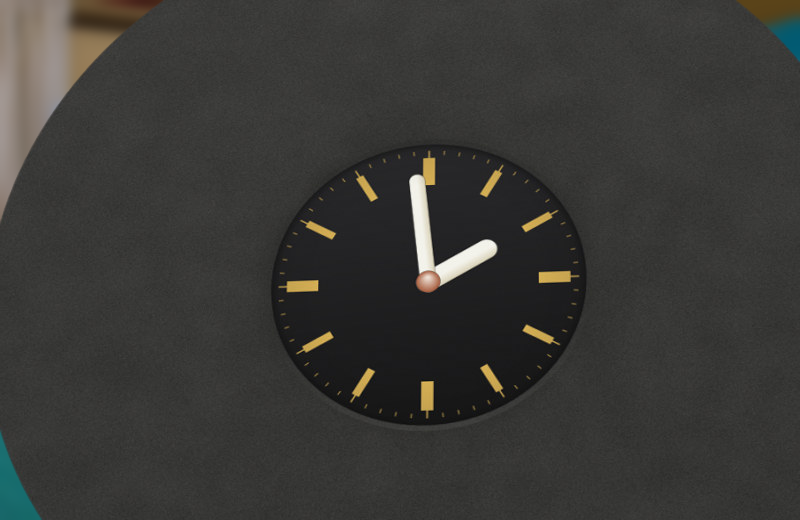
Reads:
1,59
